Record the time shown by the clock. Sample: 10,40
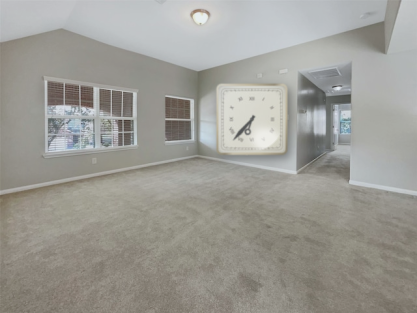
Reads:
6,37
